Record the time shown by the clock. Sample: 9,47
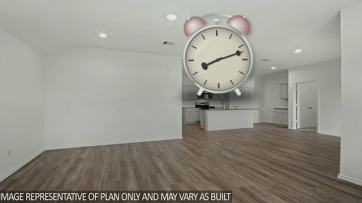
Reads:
8,12
